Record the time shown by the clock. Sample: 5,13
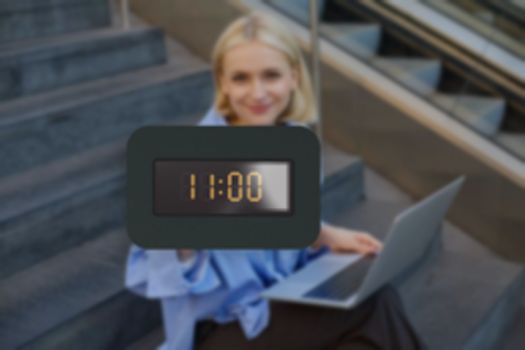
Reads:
11,00
